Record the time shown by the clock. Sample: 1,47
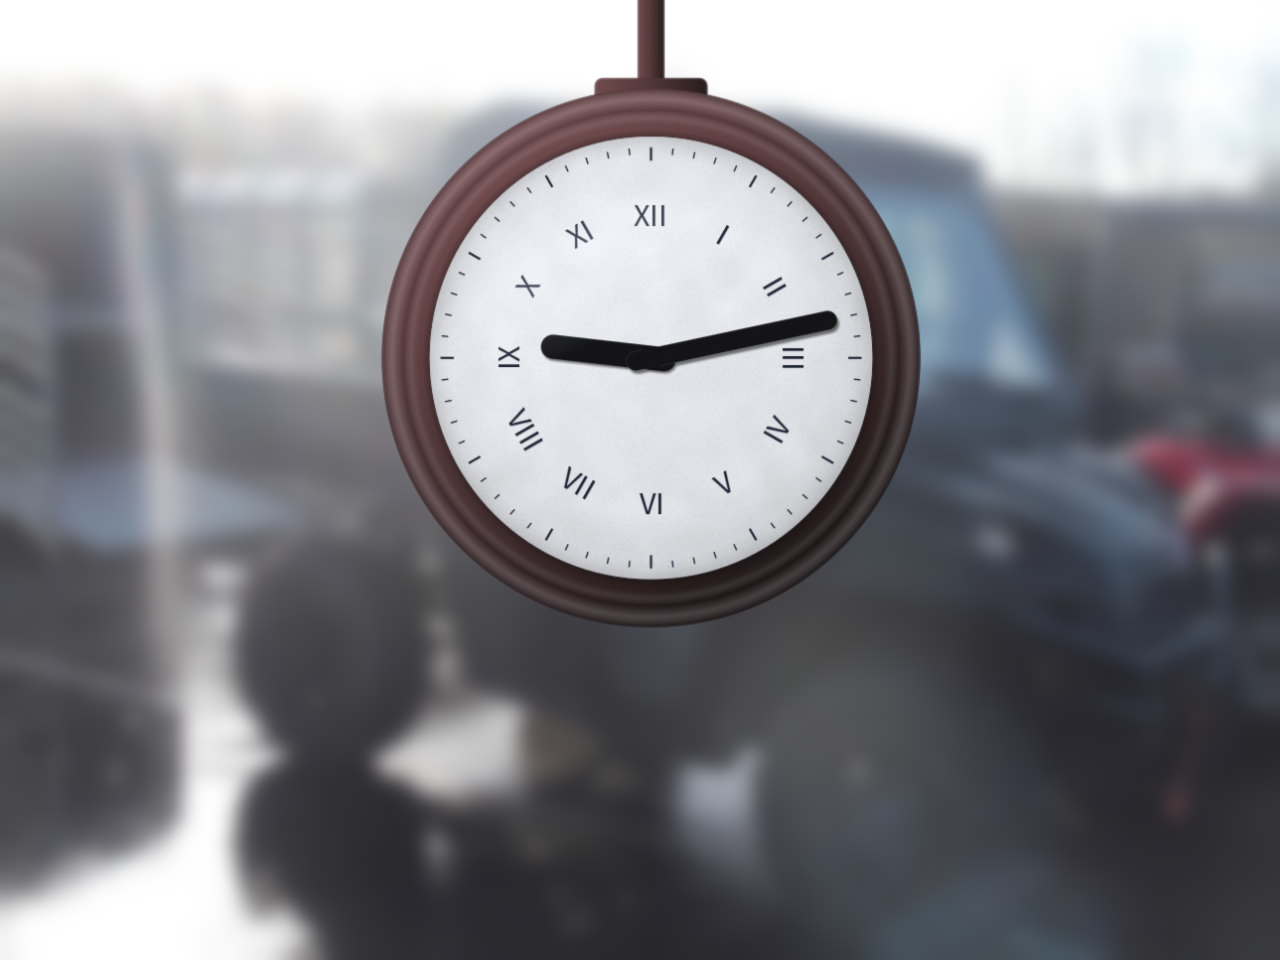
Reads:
9,13
